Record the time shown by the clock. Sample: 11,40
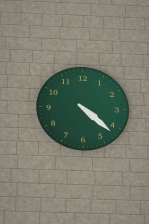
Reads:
4,22
